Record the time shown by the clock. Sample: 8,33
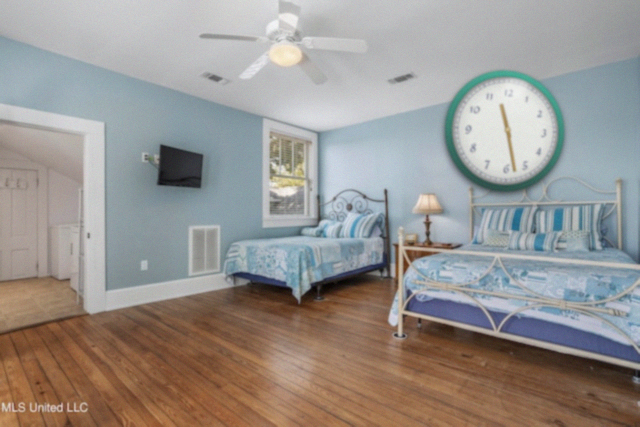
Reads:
11,28
